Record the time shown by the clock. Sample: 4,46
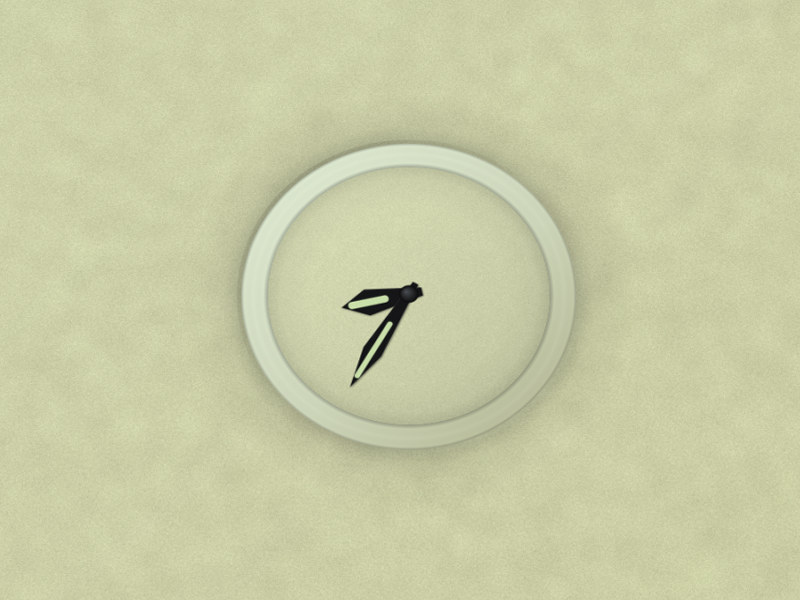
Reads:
8,35
